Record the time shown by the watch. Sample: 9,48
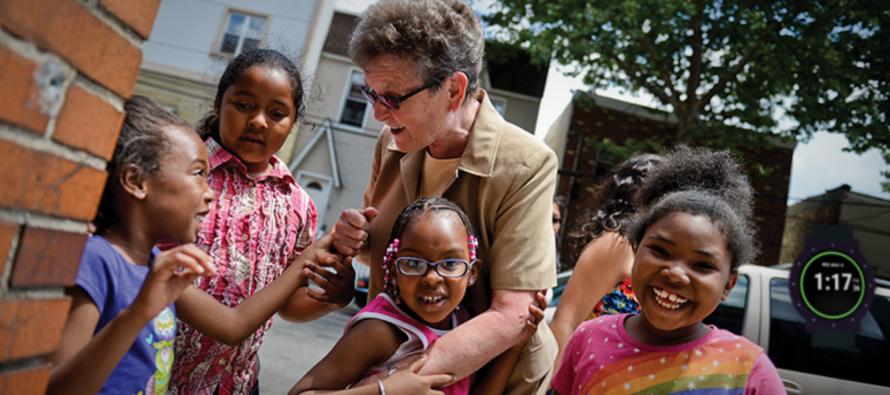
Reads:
1,17
